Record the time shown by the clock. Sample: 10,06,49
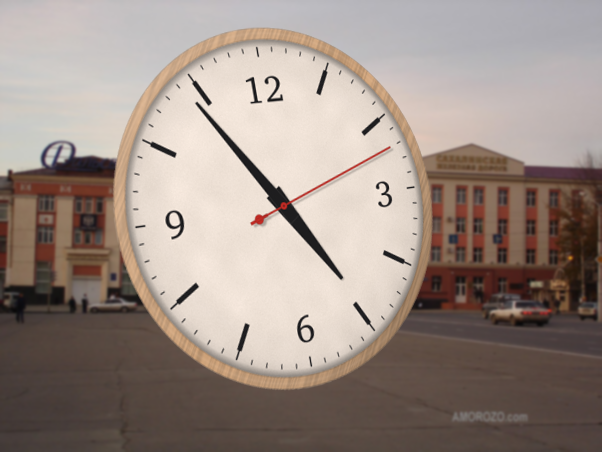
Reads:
4,54,12
